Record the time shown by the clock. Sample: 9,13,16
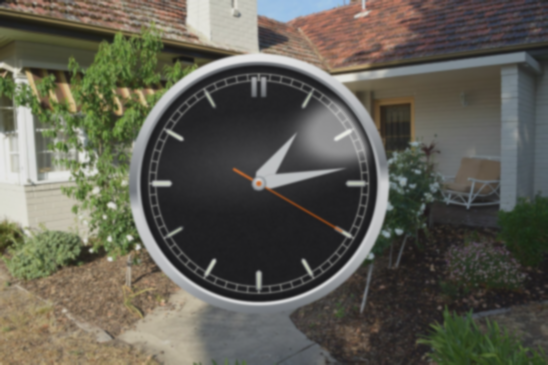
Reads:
1,13,20
